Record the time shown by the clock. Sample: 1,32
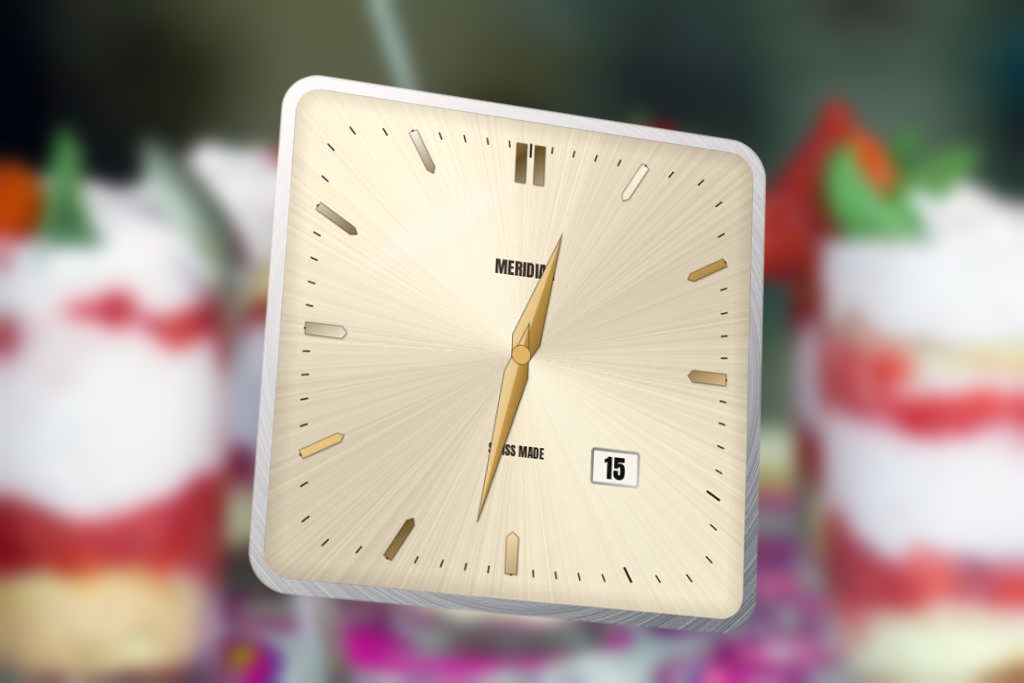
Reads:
12,32
